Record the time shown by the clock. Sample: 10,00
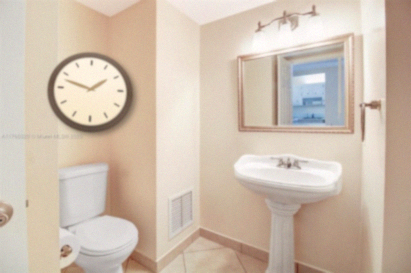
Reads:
1,48
